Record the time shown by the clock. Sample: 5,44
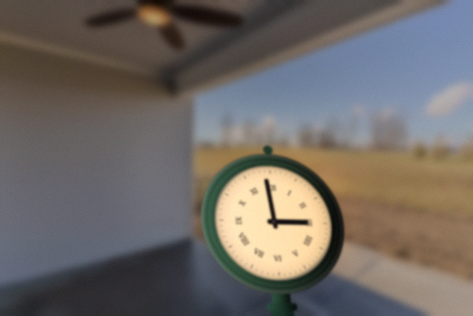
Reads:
2,59
